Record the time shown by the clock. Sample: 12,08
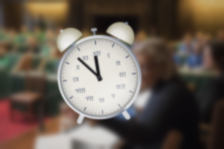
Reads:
11,53
